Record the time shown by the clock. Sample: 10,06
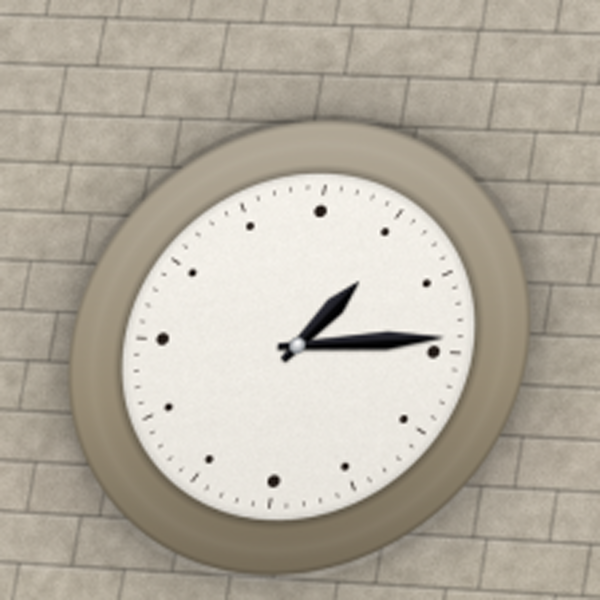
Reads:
1,14
